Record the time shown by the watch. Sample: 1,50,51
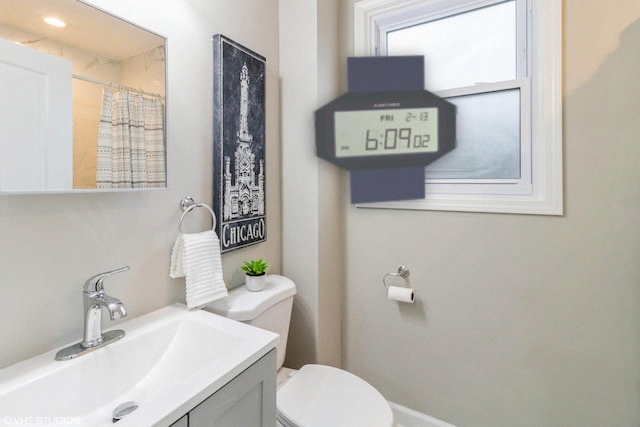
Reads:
6,09,02
